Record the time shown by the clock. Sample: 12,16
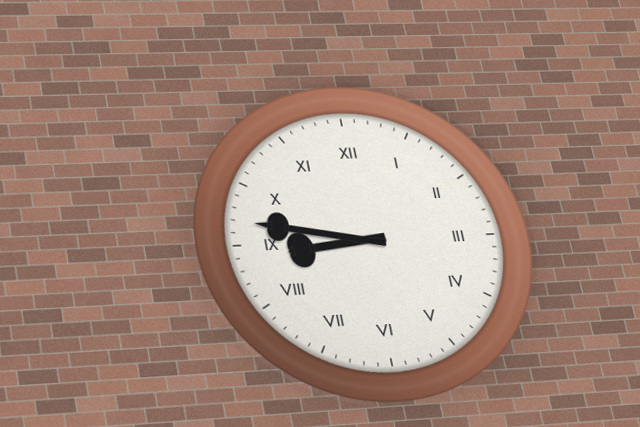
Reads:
8,47
